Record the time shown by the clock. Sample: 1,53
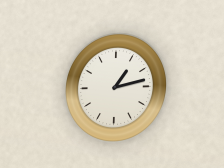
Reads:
1,13
